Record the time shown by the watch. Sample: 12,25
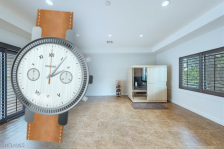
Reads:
2,06
